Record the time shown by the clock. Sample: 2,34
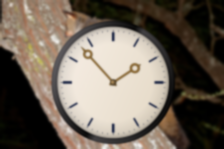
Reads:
1,53
